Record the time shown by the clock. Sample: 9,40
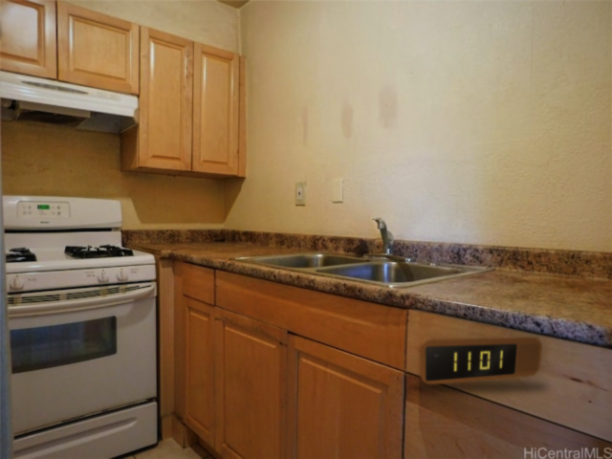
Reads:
11,01
